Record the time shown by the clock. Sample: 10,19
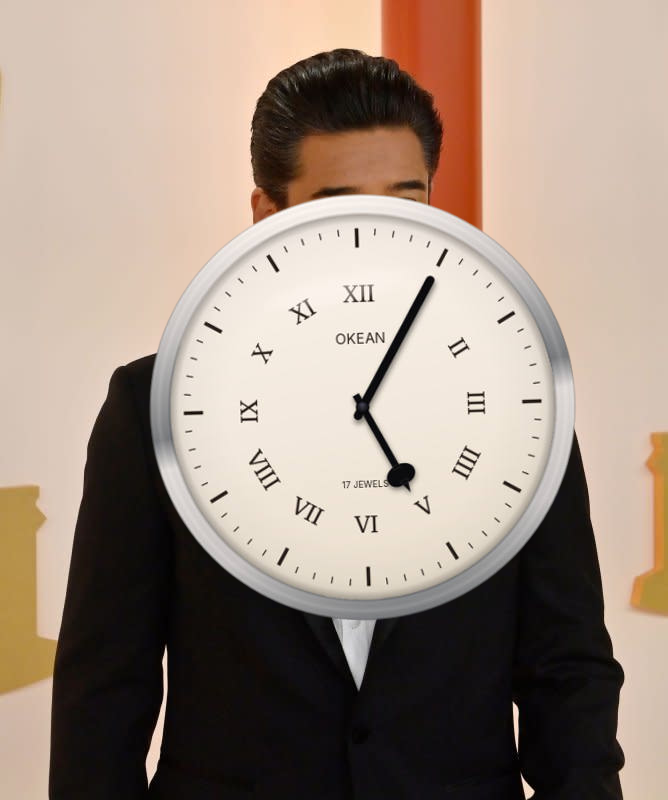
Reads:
5,05
